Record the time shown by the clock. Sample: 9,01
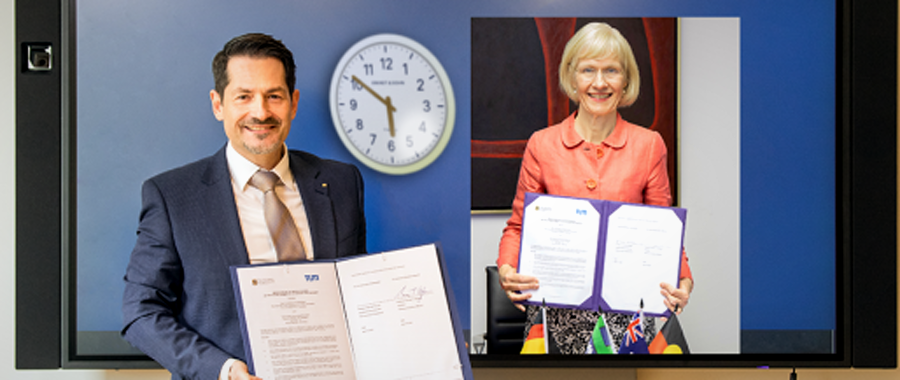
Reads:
5,51
